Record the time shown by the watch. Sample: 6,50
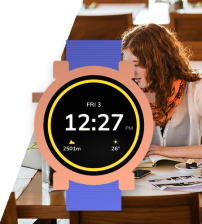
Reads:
12,27
